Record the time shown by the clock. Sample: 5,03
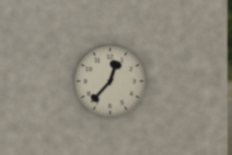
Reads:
12,37
